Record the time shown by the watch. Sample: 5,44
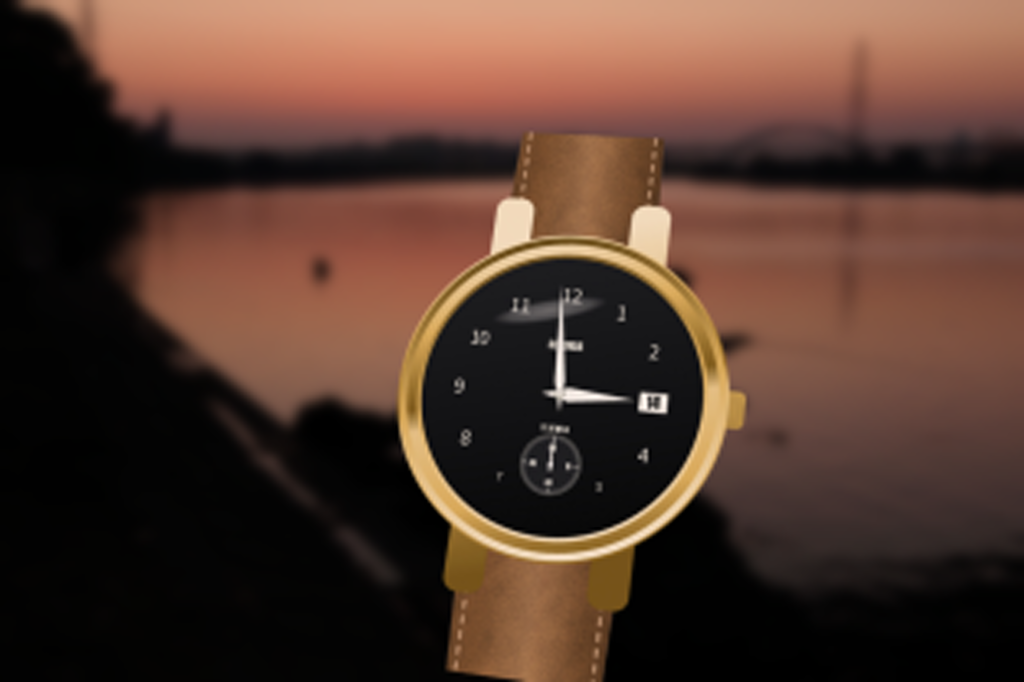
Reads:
2,59
